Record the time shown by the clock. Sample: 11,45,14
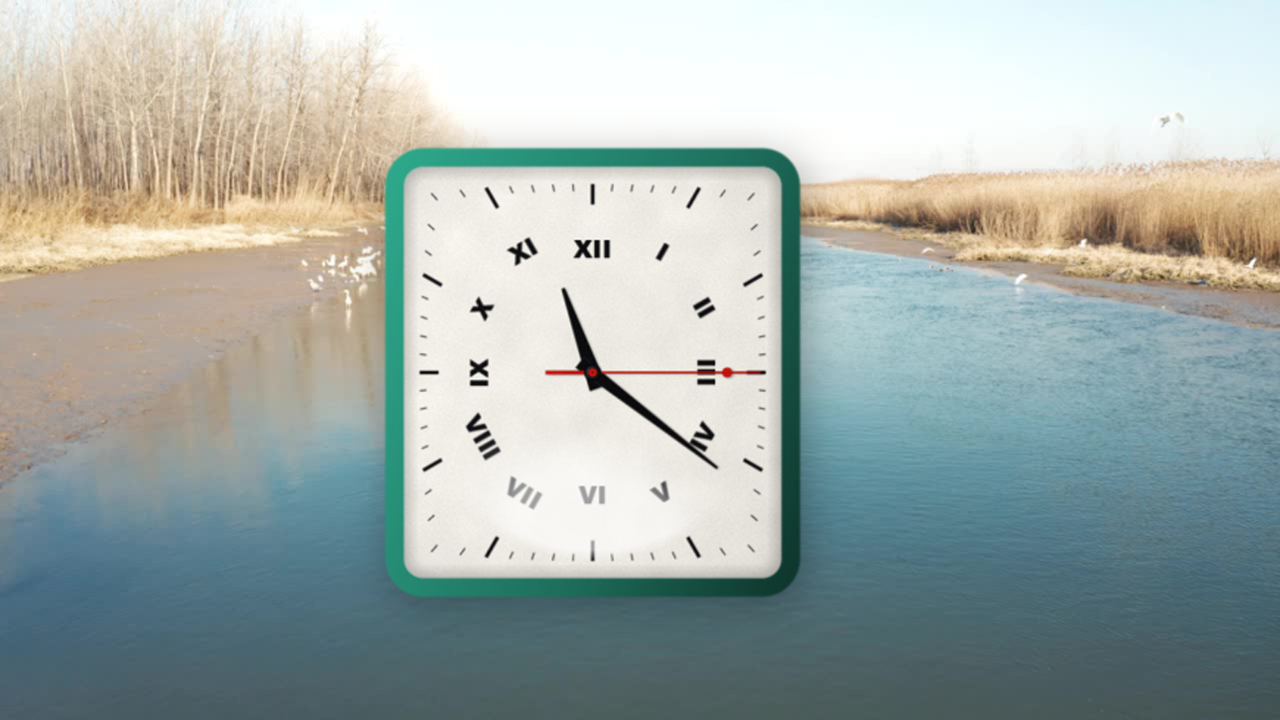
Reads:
11,21,15
